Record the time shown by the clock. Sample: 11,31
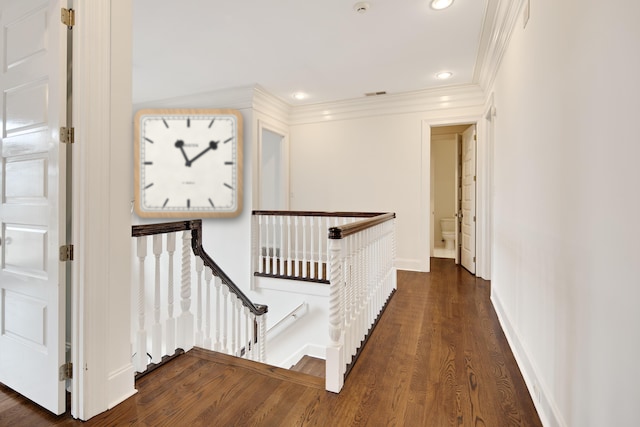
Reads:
11,09
